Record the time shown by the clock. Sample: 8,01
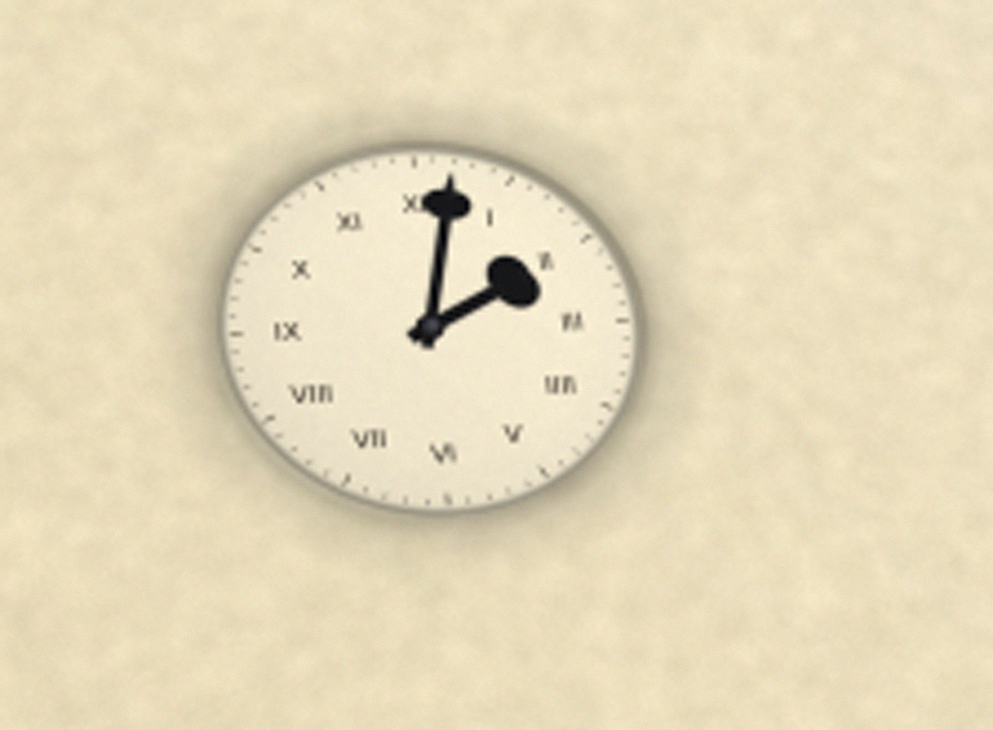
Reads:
2,02
